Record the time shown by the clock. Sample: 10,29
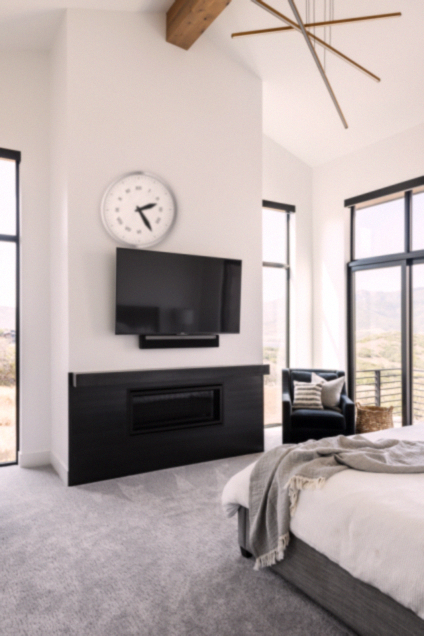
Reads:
2,25
